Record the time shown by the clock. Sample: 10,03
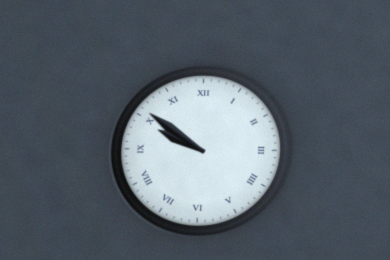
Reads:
9,51
